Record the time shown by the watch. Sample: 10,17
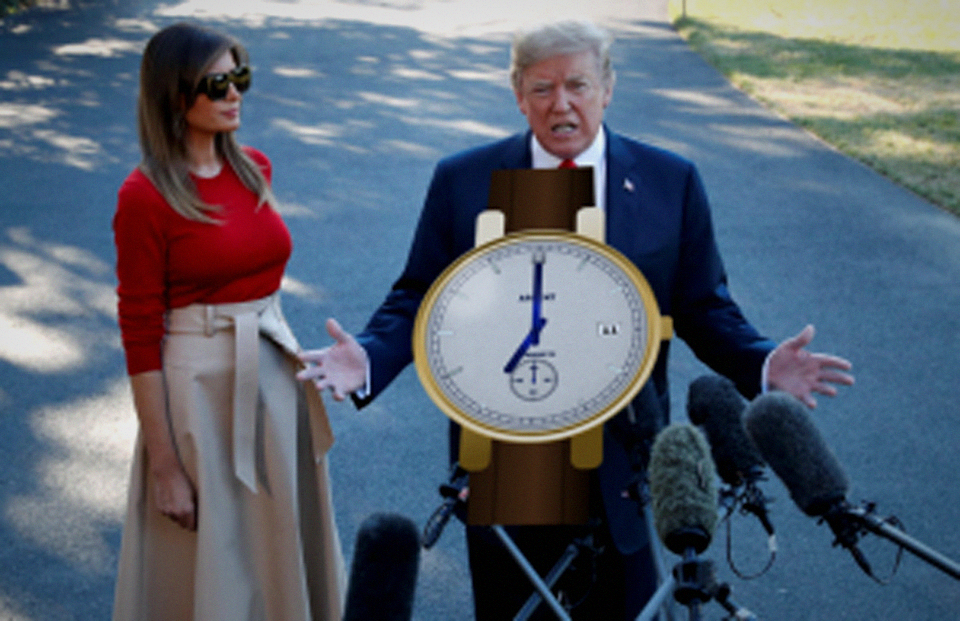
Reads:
7,00
